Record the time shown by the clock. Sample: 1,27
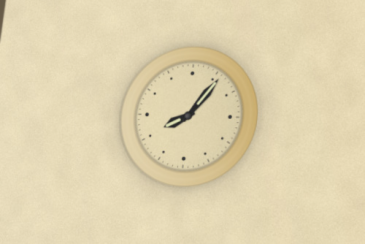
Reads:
8,06
